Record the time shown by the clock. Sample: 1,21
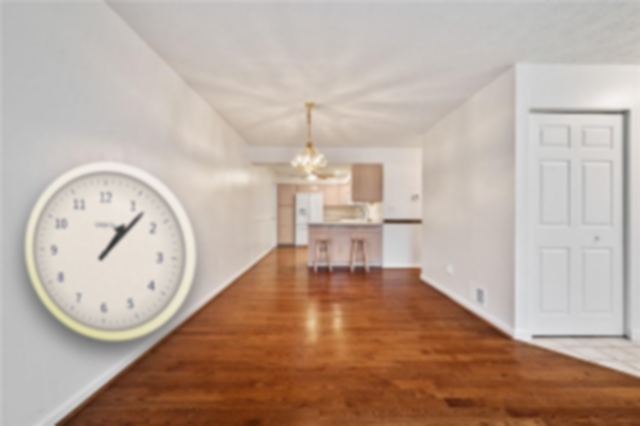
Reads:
1,07
